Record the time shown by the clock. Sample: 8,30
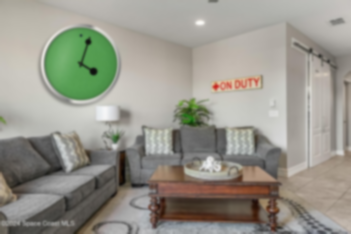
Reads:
4,03
